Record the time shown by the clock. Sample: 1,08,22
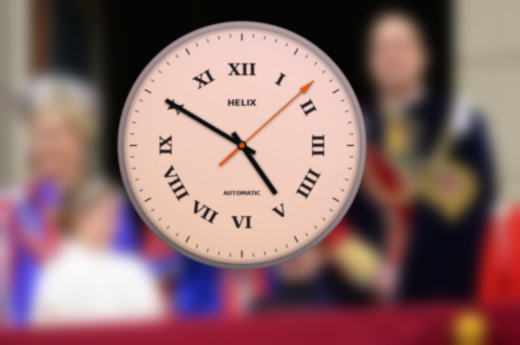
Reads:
4,50,08
